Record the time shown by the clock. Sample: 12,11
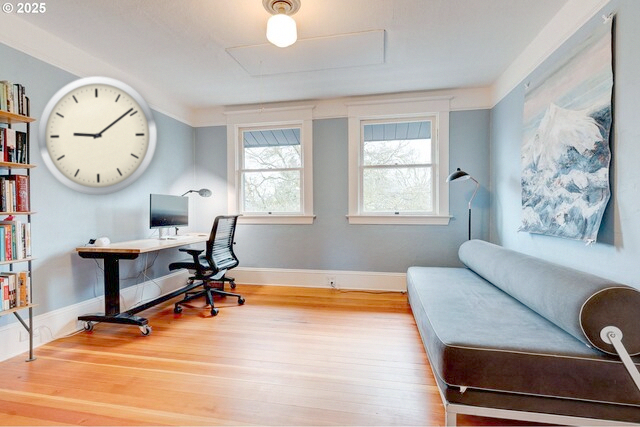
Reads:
9,09
